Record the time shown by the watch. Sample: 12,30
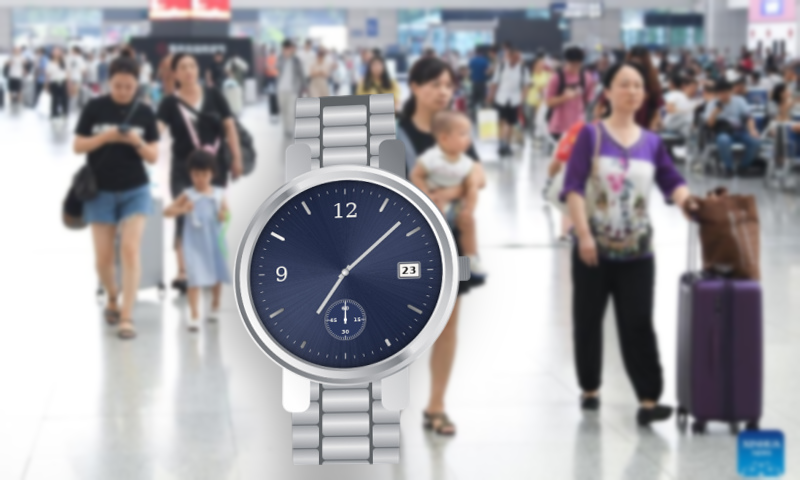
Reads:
7,08
